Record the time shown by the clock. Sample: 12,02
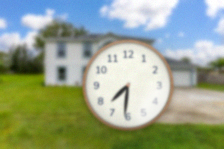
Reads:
7,31
